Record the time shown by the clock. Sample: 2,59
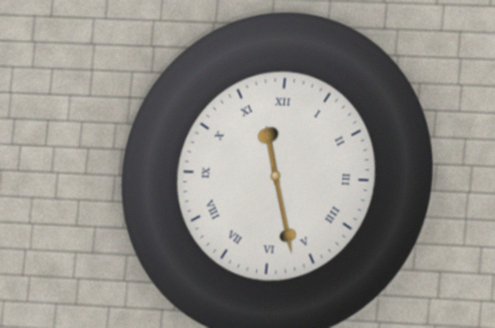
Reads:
11,27
